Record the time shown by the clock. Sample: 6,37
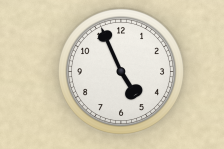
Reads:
4,56
